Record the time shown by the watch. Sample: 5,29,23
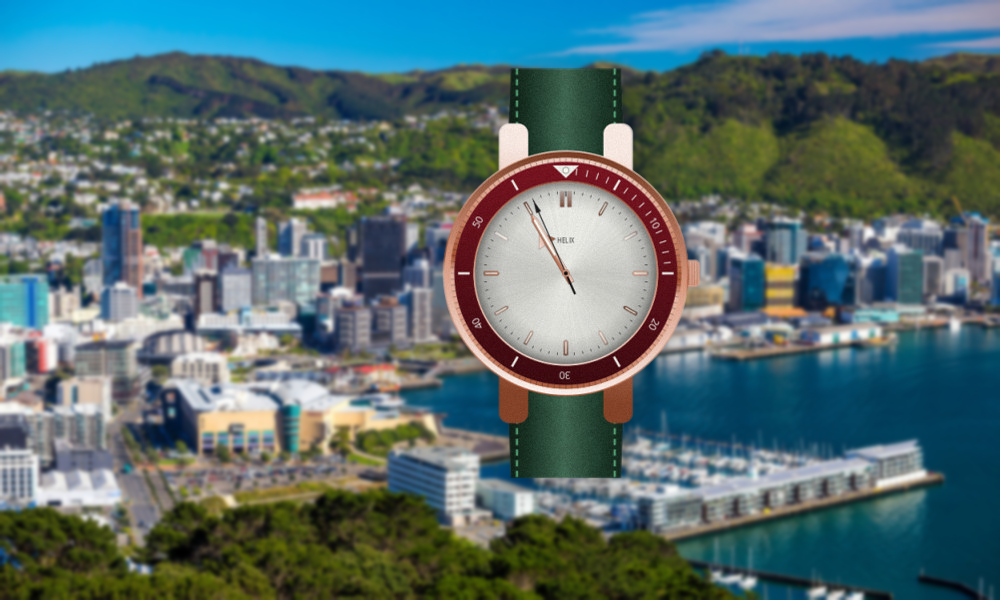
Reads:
10,54,56
